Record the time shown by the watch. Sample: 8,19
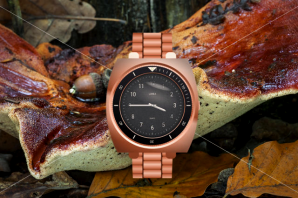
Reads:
3,45
